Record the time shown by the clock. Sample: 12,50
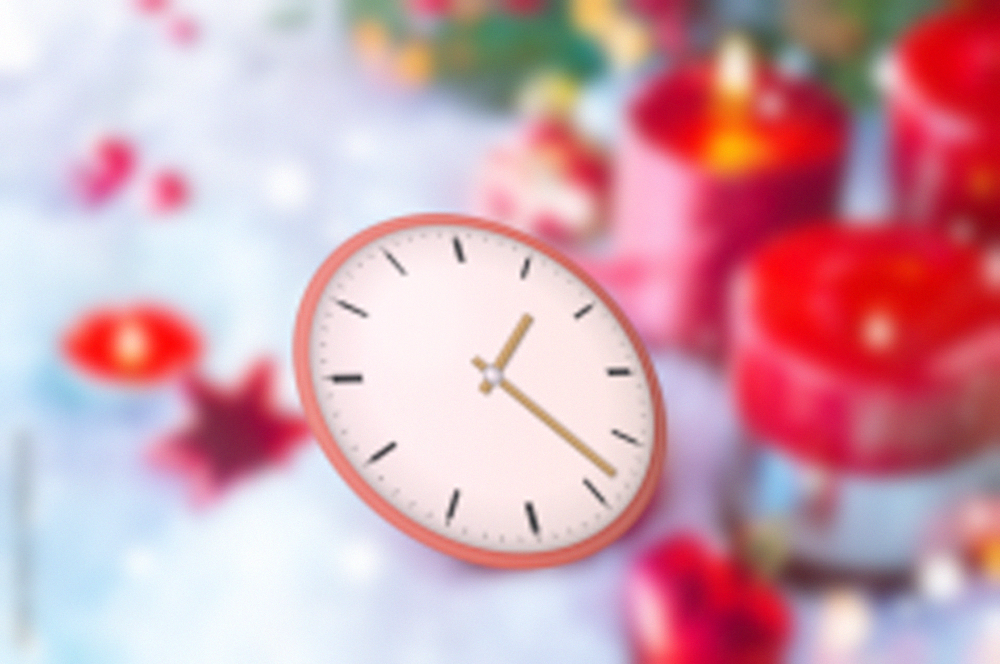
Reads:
1,23
